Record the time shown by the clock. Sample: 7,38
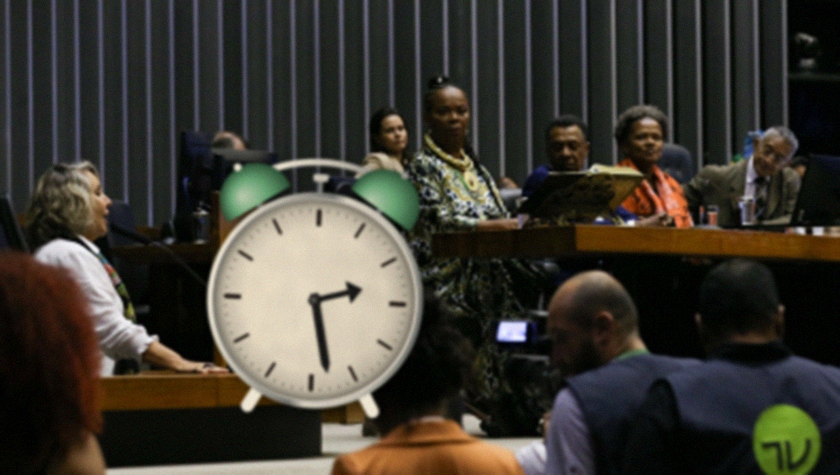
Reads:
2,28
